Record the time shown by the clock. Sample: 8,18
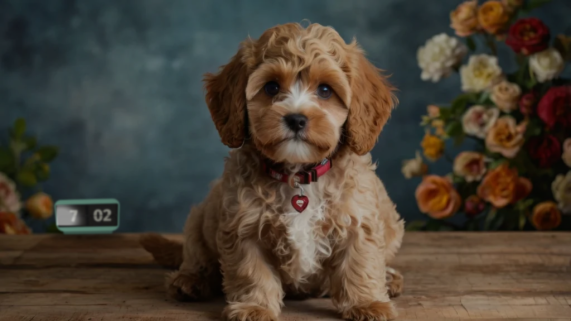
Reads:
7,02
